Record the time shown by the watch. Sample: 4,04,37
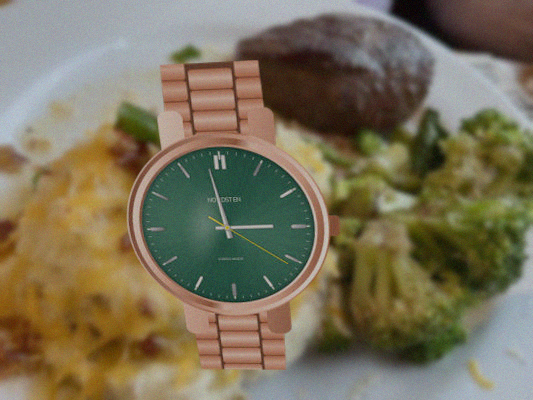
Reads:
2,58,21
